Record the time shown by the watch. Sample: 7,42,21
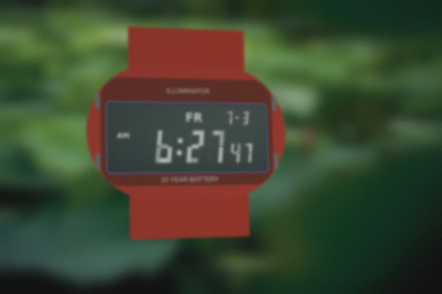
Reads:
6,27,47
